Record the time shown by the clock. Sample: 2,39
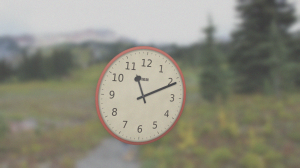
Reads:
11,11
